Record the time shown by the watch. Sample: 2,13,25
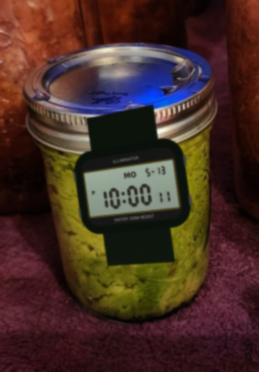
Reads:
10,00,11
